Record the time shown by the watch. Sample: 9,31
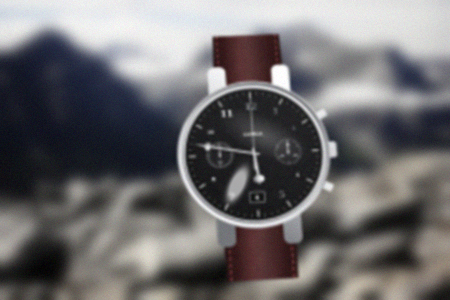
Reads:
5,47
